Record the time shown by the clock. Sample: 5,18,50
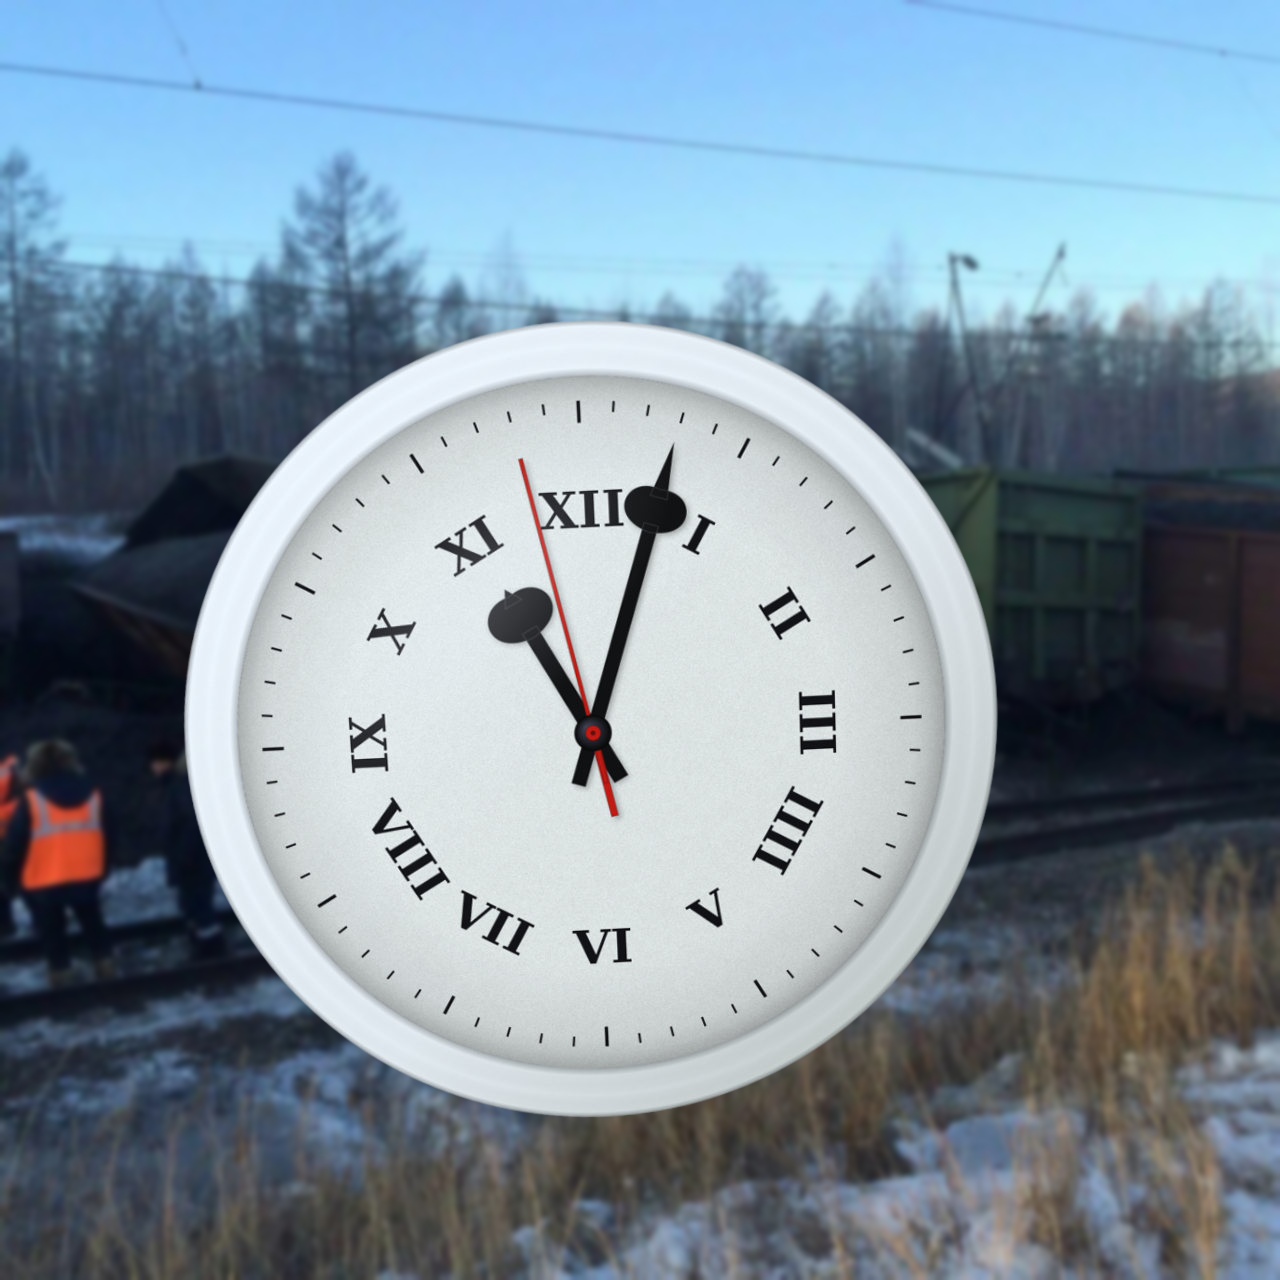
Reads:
11,02,58
